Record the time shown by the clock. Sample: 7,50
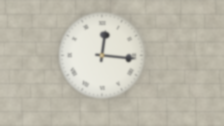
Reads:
12,16
